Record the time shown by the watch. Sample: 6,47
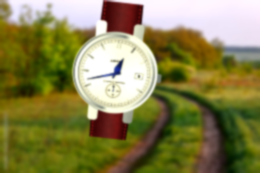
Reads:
12,42
